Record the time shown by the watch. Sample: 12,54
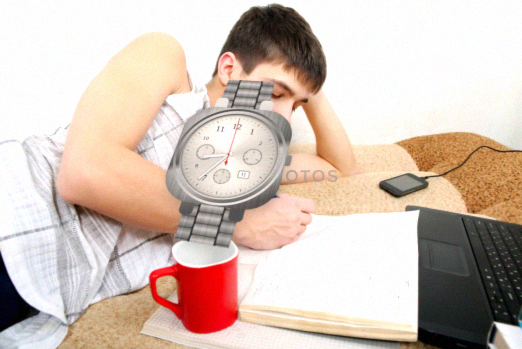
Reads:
8,36
